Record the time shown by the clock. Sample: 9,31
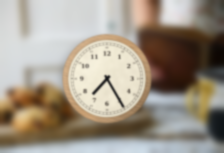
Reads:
7,25
